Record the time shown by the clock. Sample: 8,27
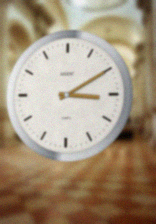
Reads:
3,10
